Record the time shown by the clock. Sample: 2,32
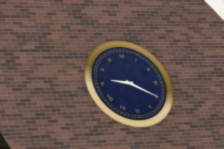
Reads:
9,20
